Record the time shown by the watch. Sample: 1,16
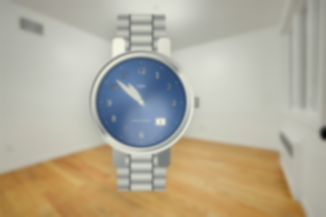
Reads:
10,52
